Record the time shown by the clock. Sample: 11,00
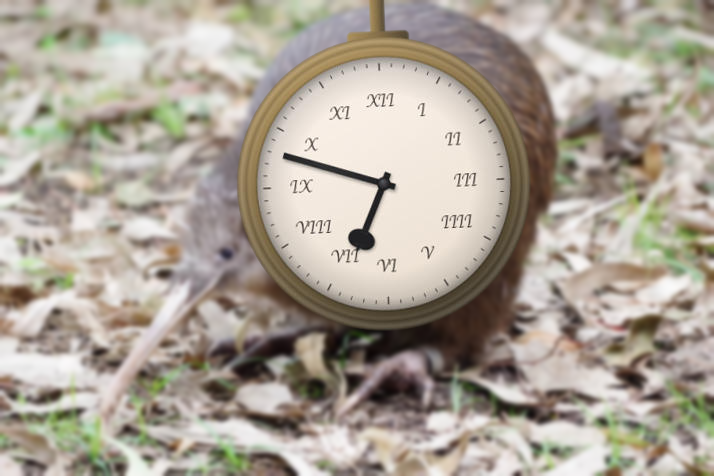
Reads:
6,48
